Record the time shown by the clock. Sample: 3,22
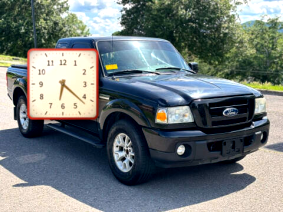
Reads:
6,22
